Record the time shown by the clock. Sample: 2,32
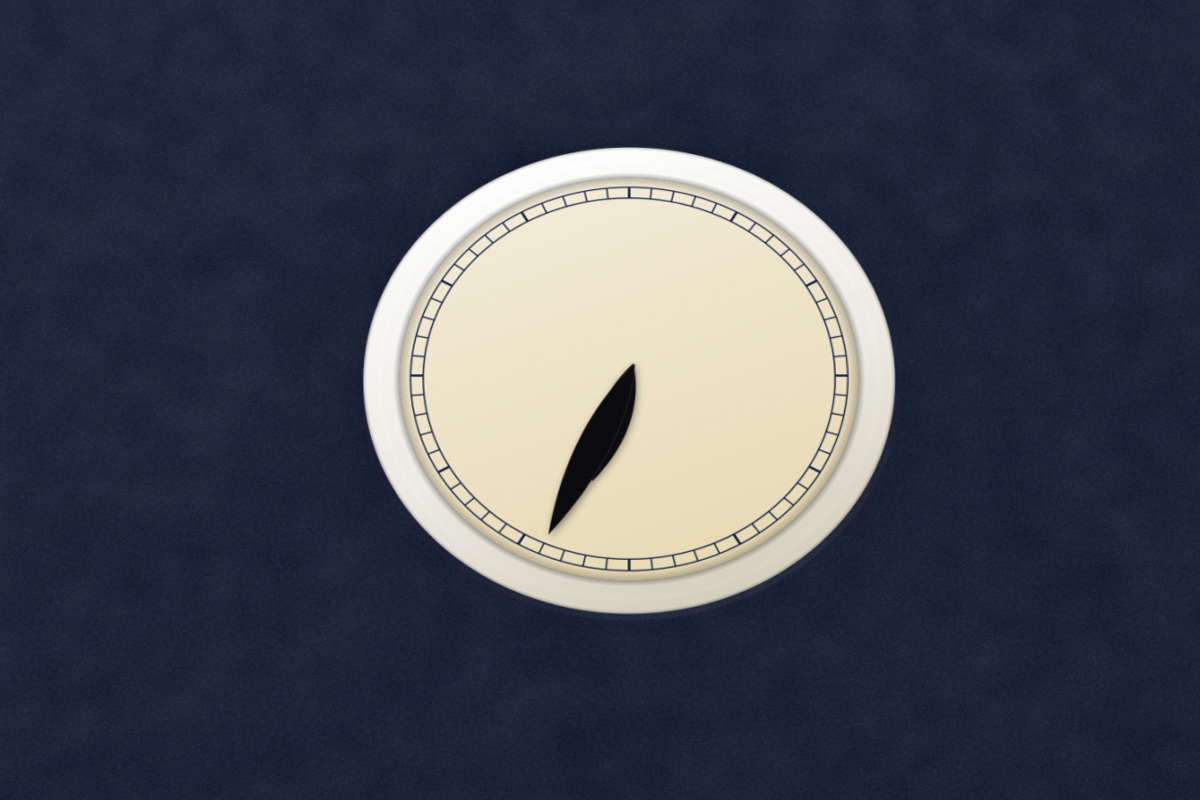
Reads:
6,34
